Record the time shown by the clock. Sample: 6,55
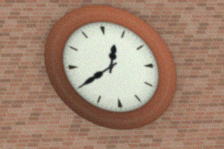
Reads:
12,40
